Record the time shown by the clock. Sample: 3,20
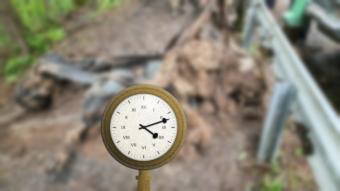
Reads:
4,12
